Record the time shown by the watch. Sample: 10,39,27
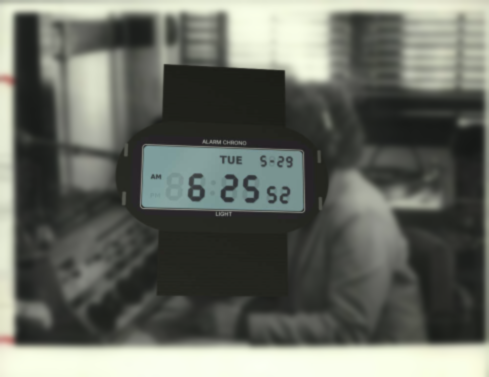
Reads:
6,25,52
